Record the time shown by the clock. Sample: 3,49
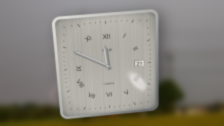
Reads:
11,50
